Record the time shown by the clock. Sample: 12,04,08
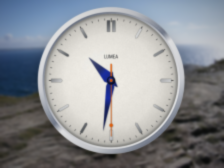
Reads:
10,31,30
